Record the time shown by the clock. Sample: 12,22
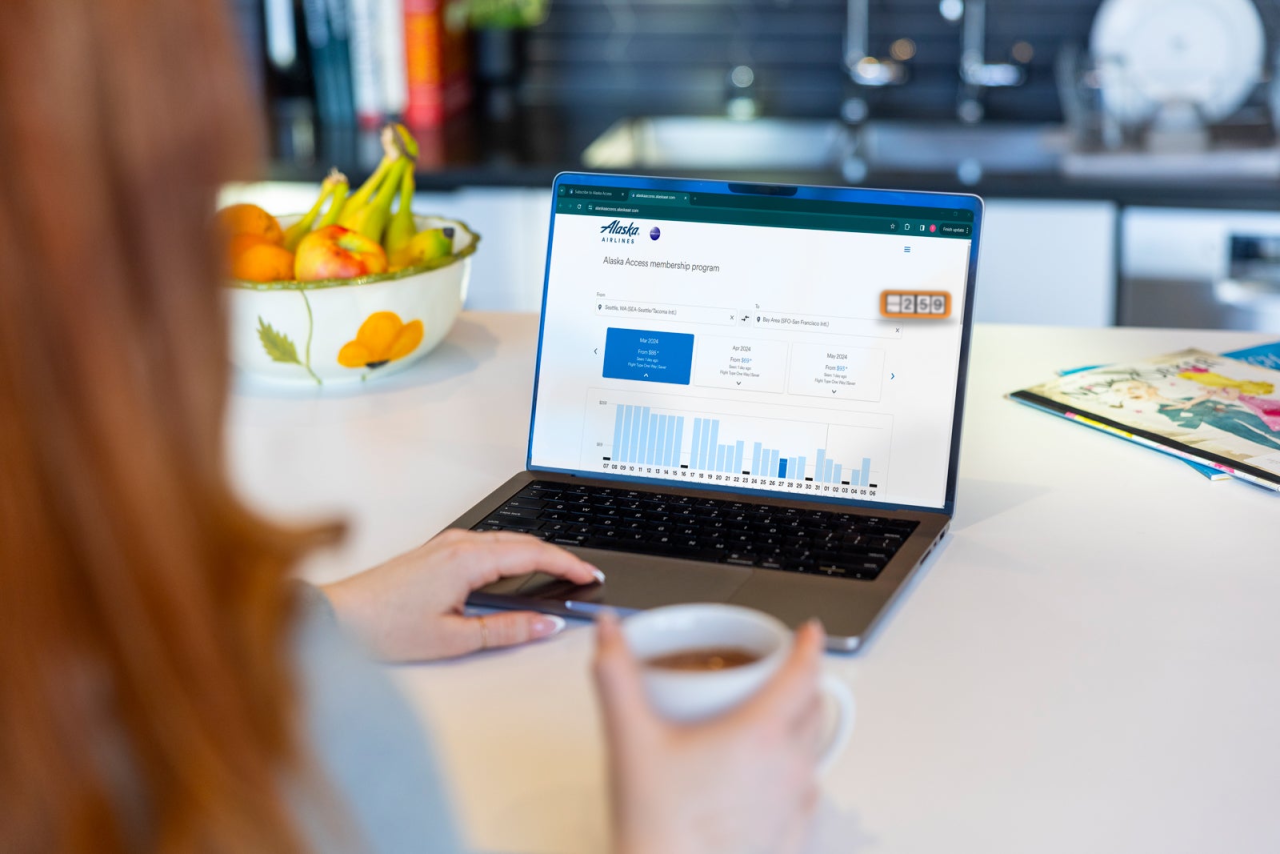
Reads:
2,59
